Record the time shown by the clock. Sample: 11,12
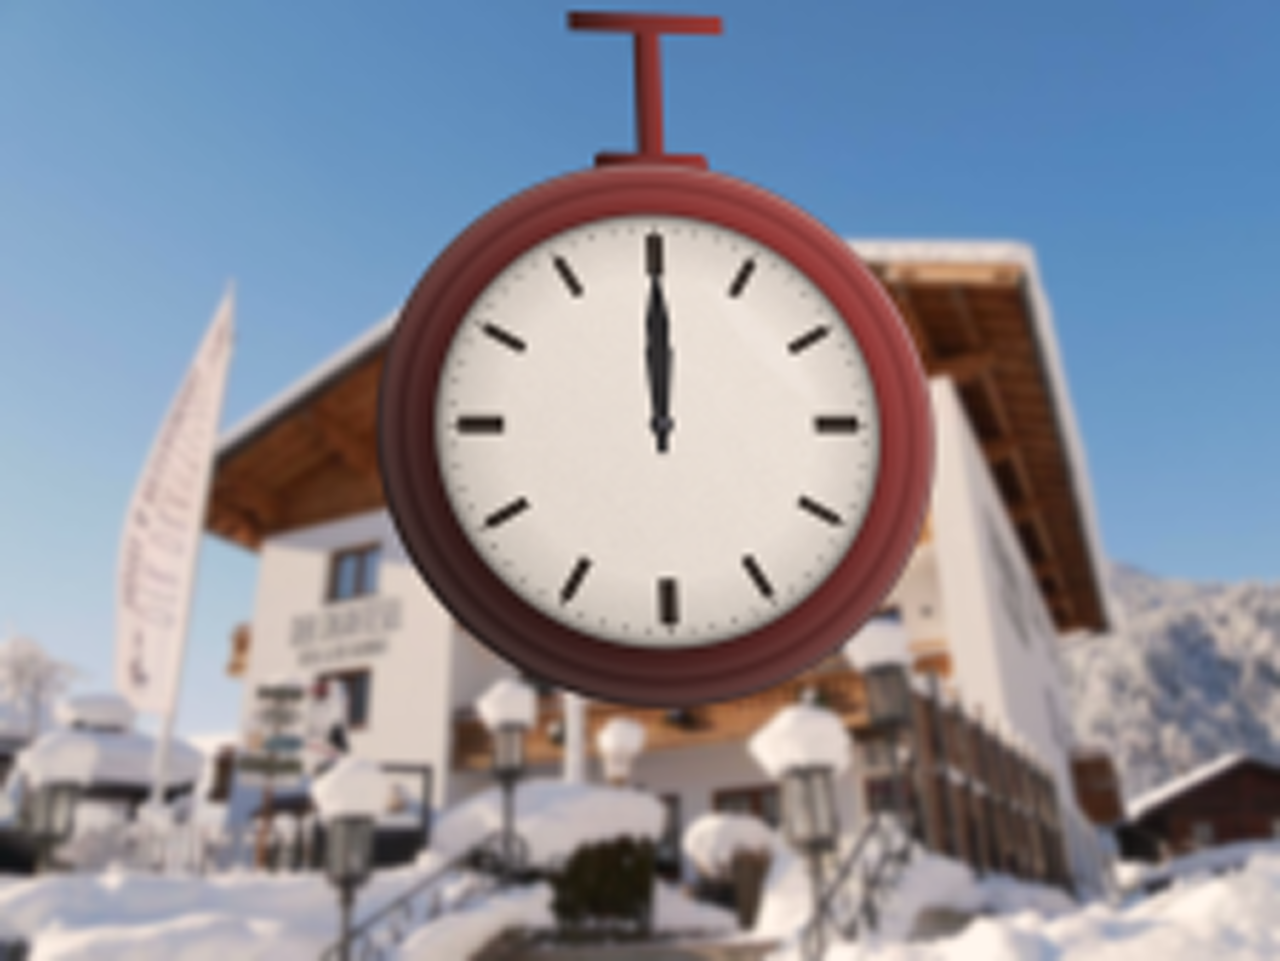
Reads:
12,00
